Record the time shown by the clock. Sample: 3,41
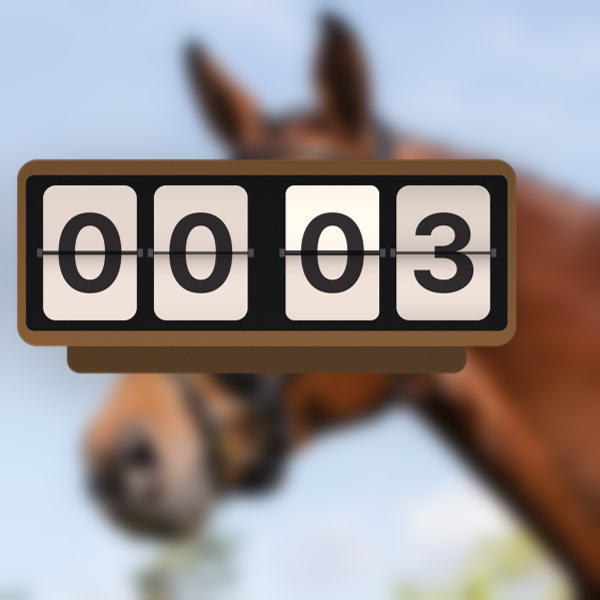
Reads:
0,03
